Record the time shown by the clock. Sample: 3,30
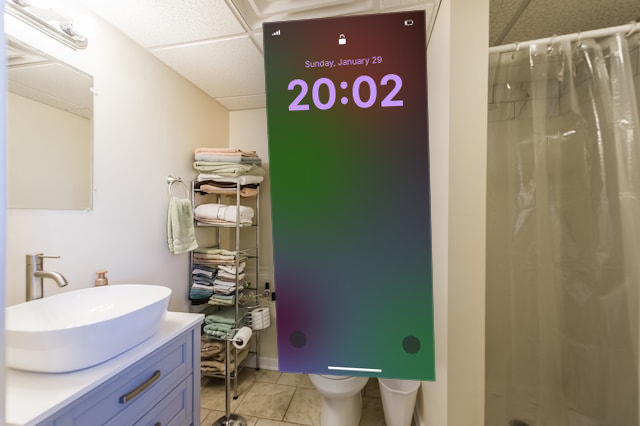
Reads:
20,02
